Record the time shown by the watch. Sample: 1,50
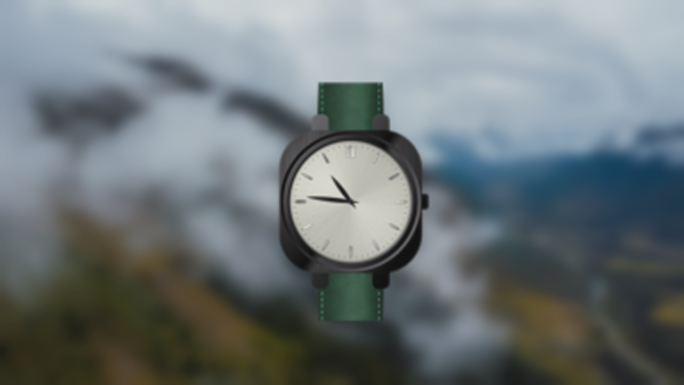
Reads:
10,46
